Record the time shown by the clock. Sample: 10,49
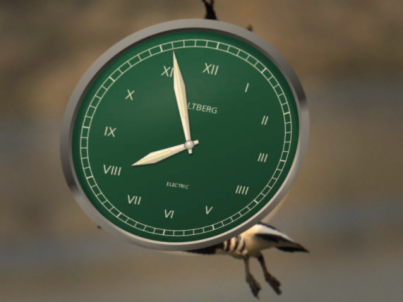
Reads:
7,56
